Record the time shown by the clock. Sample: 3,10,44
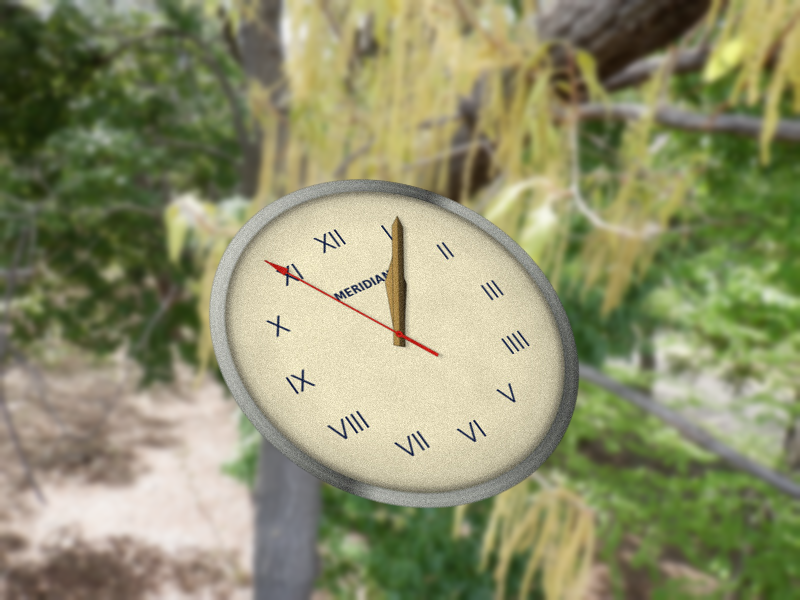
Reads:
1,05,55
